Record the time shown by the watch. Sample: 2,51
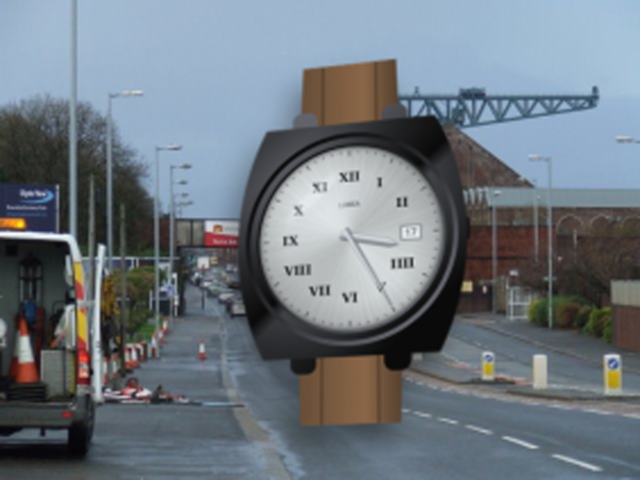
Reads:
3,25
